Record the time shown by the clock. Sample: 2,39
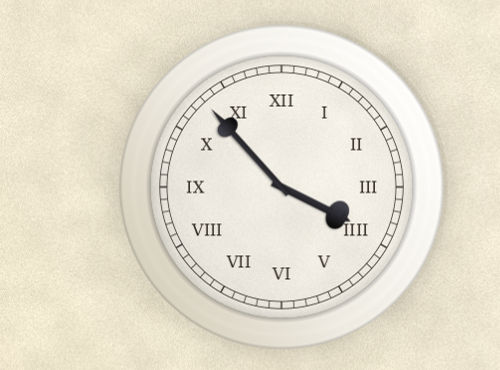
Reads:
3,53
